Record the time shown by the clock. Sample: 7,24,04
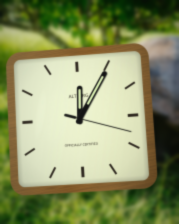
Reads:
12,05,18
